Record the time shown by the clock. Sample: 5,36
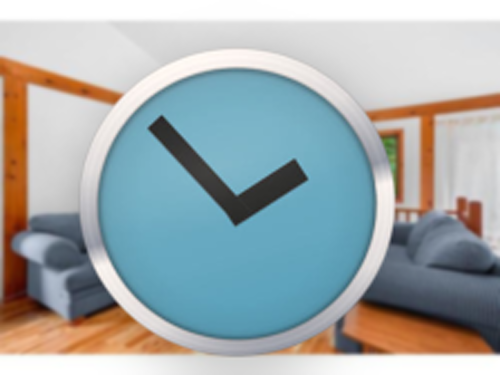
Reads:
1,53
